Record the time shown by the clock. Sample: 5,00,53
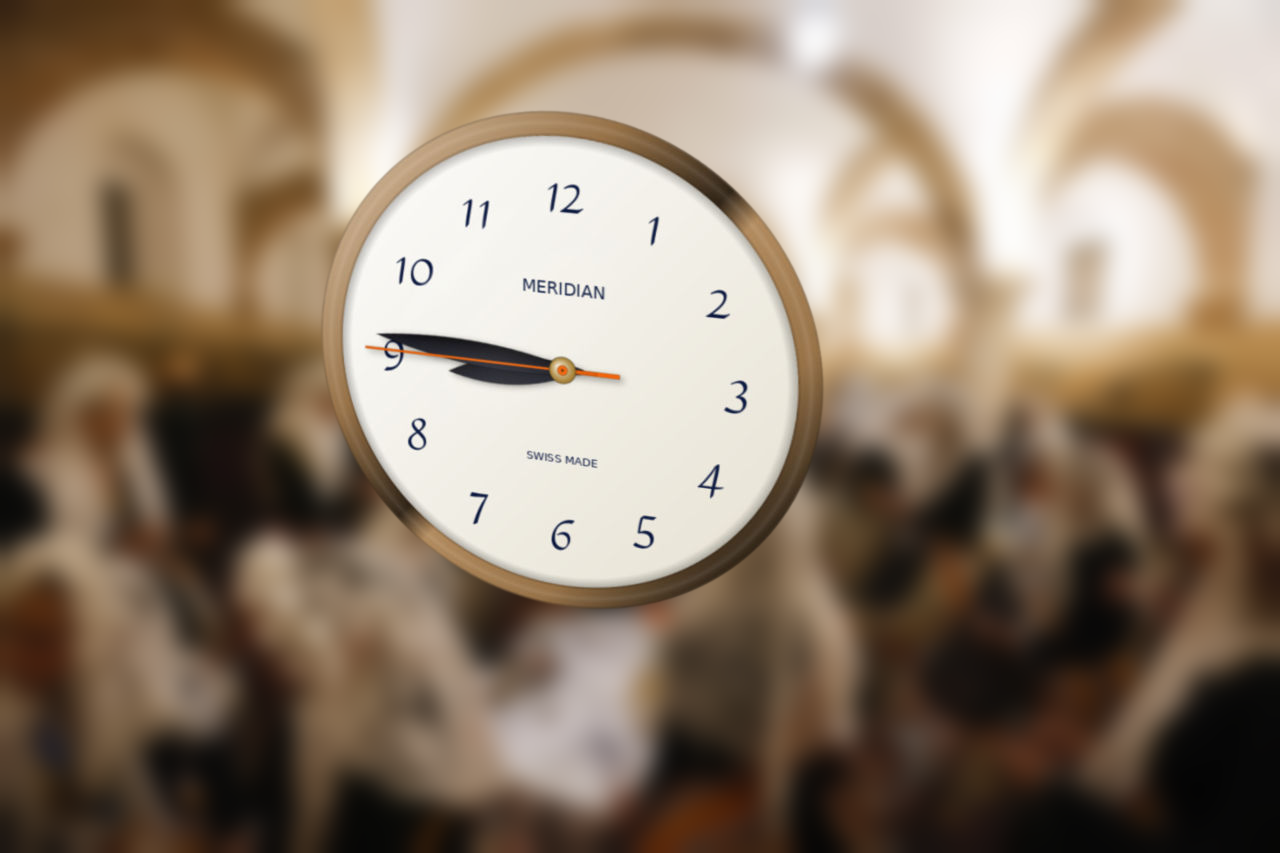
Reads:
8,45,45
